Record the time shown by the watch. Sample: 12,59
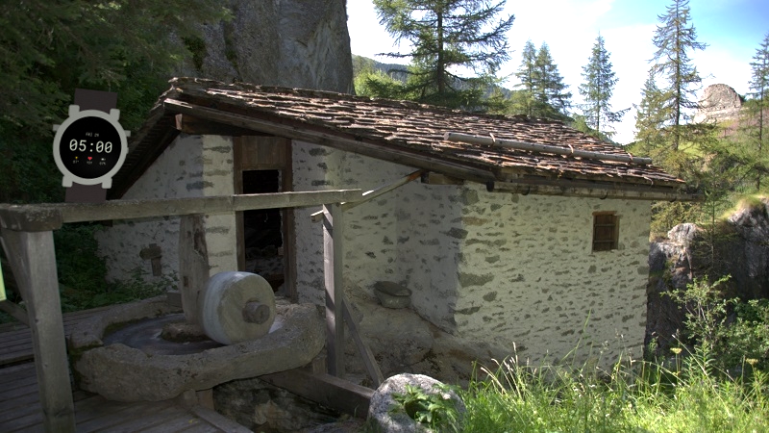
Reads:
5,00
